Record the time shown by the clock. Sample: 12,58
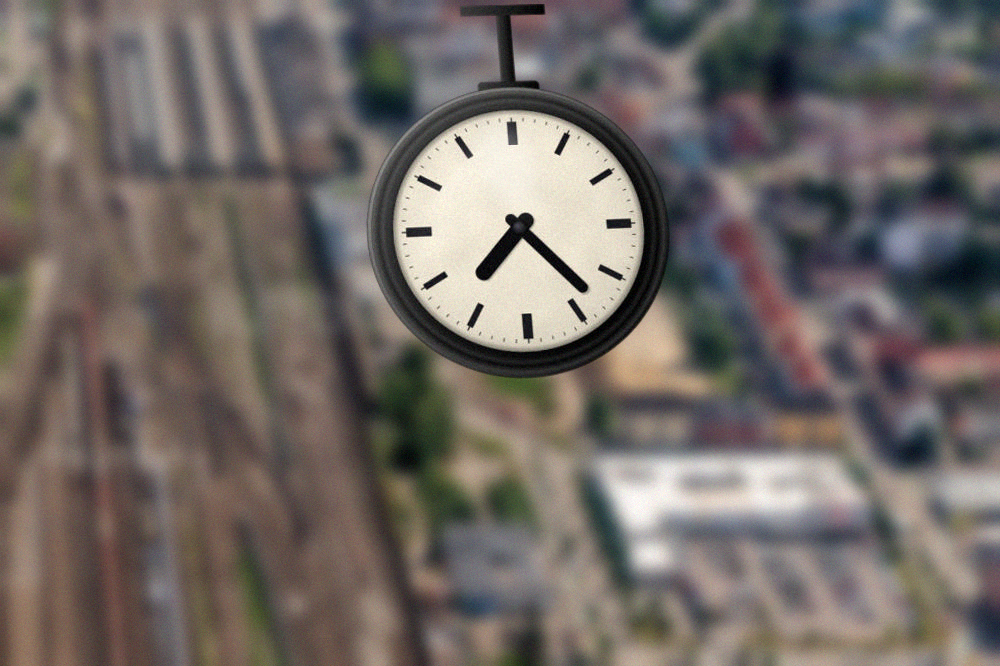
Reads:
7,23
